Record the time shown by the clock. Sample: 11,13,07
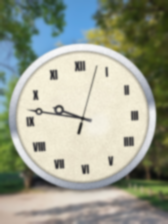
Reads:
9,47,03
